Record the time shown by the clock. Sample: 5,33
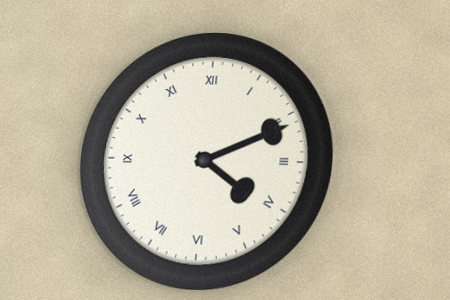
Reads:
4,11
